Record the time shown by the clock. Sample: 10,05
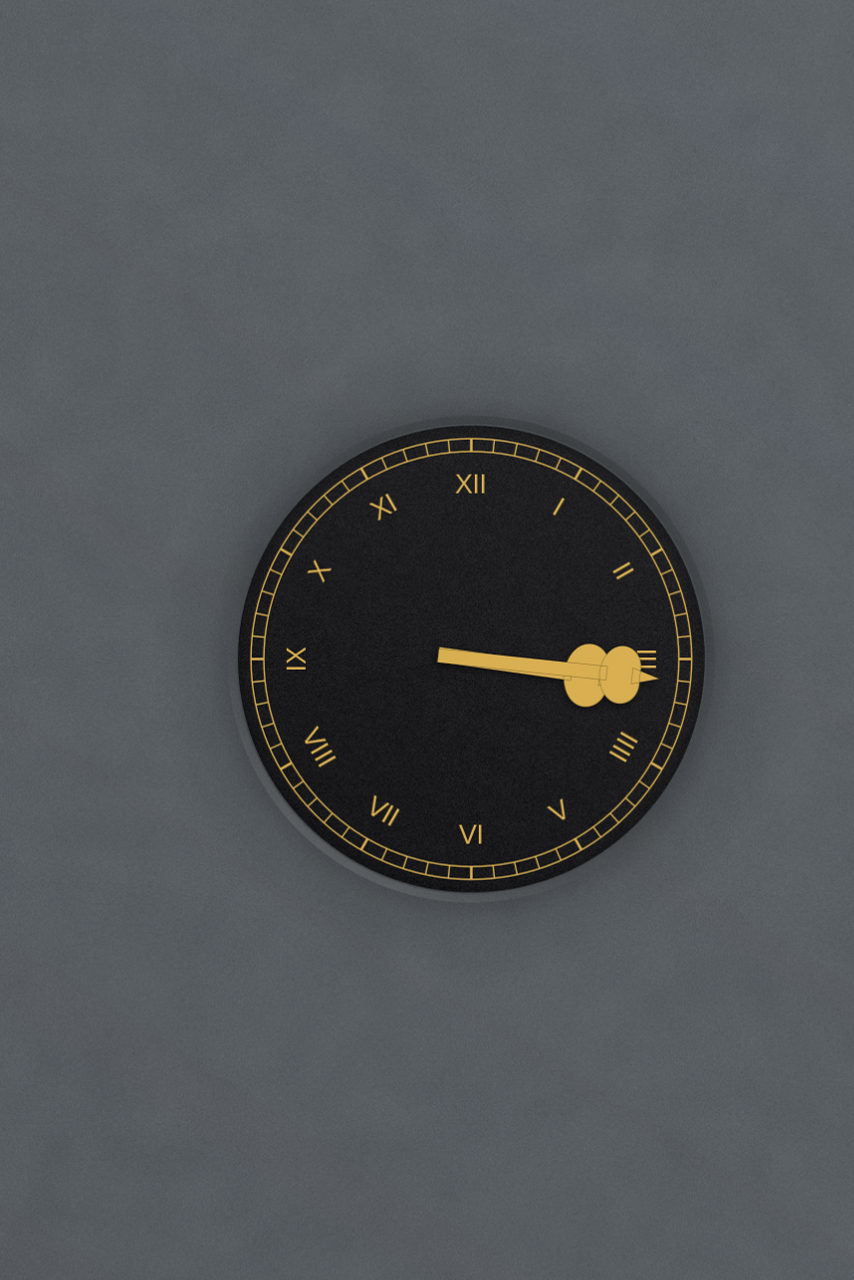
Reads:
3,16
